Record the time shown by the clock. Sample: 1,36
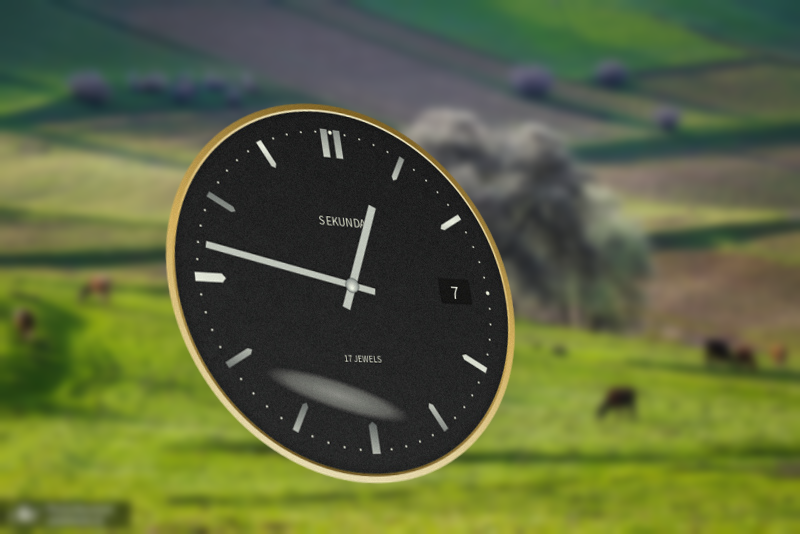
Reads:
12,47
